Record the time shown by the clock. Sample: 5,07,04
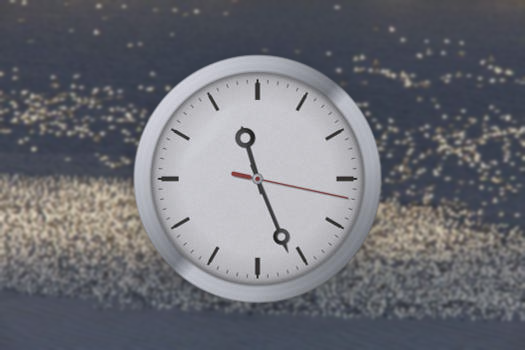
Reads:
11,26,17
